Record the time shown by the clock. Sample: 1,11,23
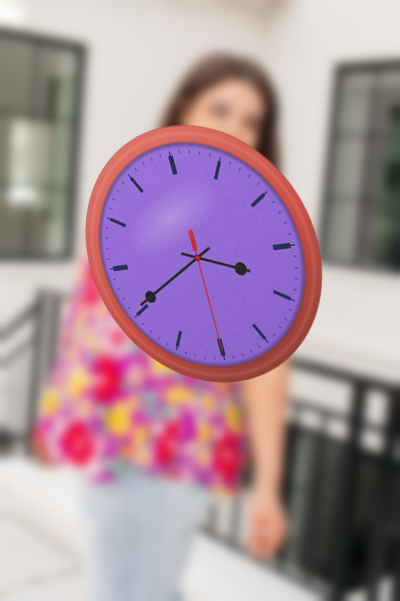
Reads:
3,40,30
